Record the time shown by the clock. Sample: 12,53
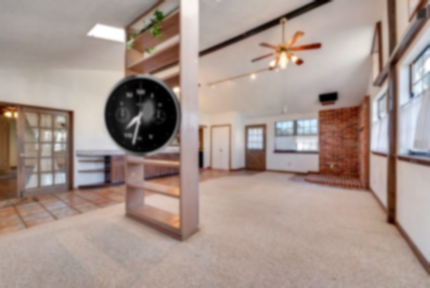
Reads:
7,32
